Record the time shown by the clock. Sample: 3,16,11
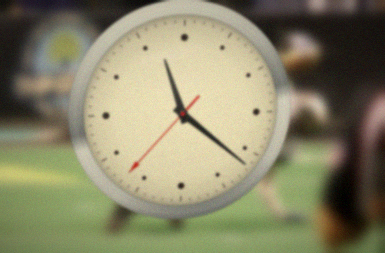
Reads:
11,21,37
